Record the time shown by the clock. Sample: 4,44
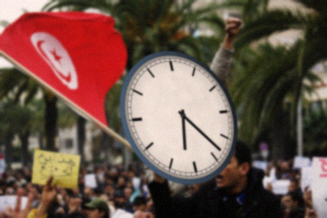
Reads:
6,23
